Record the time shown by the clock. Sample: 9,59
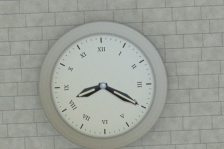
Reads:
8,20
